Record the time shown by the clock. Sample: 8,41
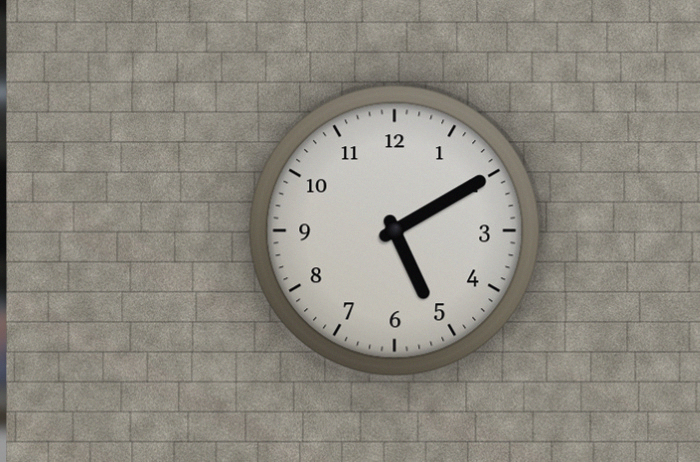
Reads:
5,10
